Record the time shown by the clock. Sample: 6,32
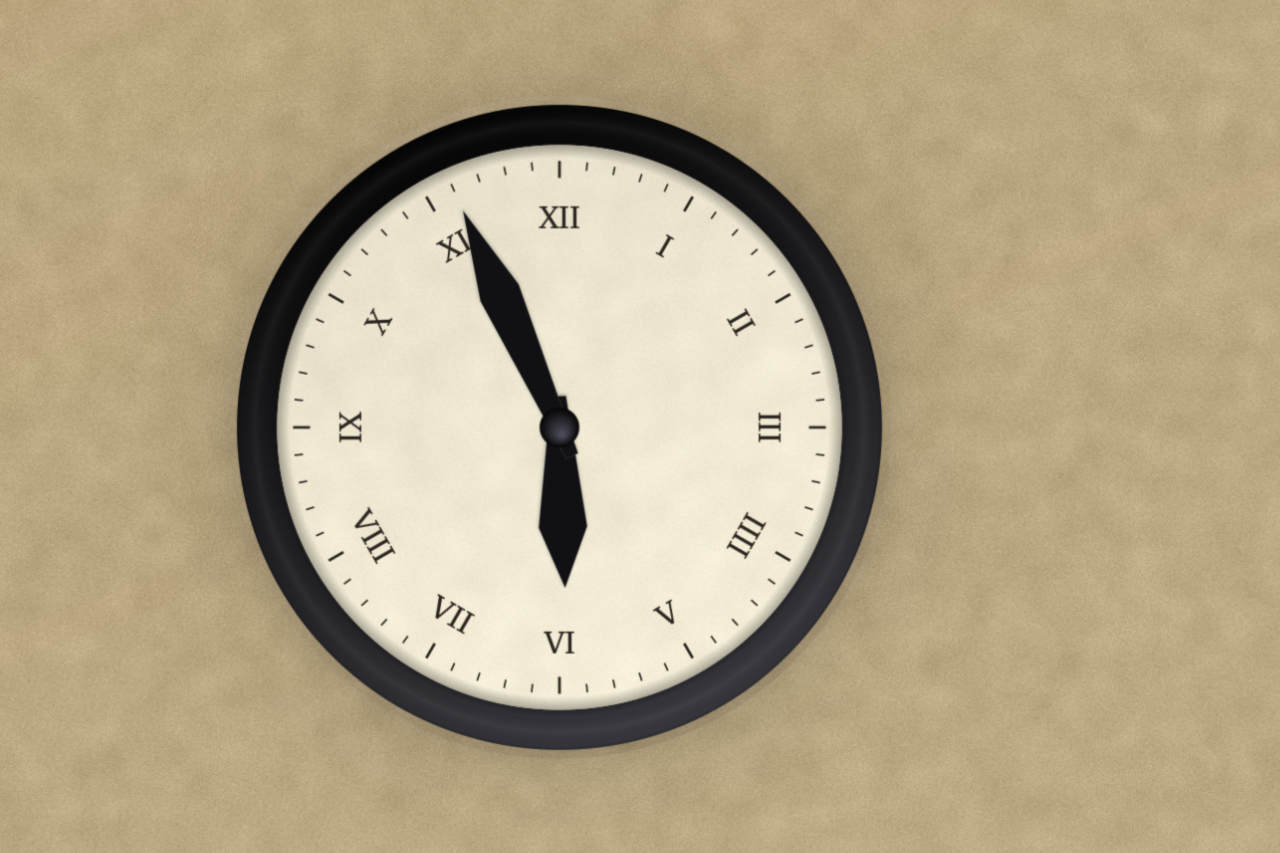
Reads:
5,56
